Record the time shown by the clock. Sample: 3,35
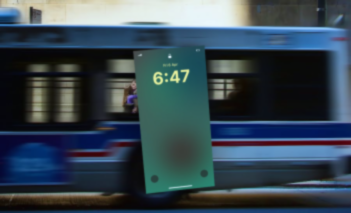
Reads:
6,47
